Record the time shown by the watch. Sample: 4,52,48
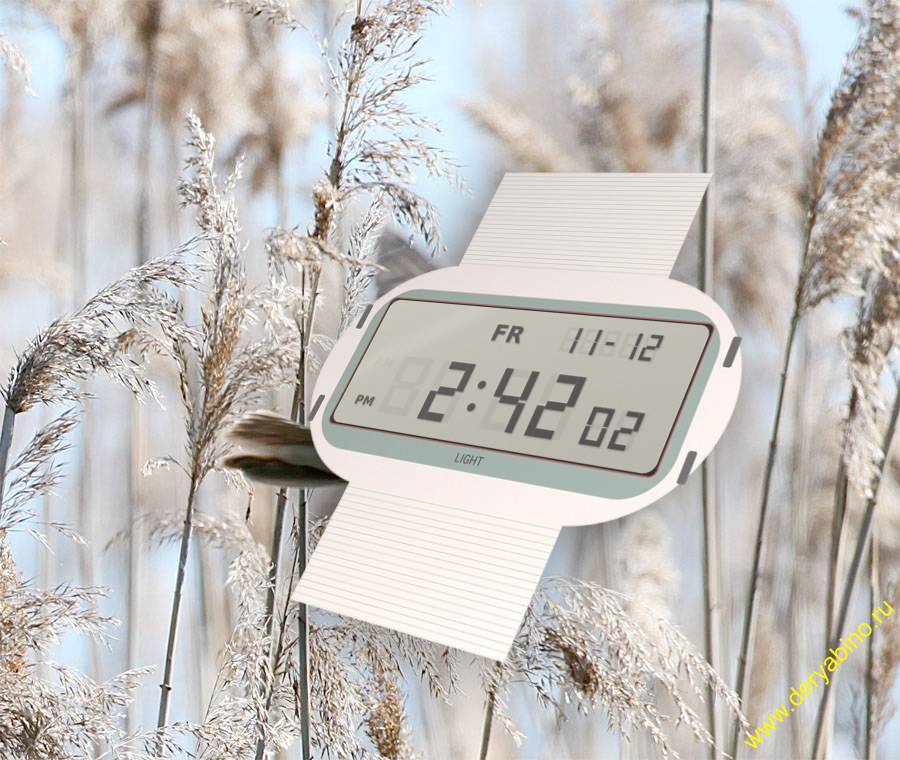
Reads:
2,42,02
